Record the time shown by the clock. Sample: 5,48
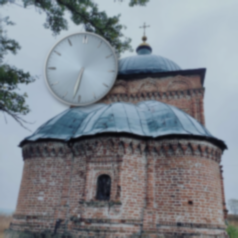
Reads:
6,32
